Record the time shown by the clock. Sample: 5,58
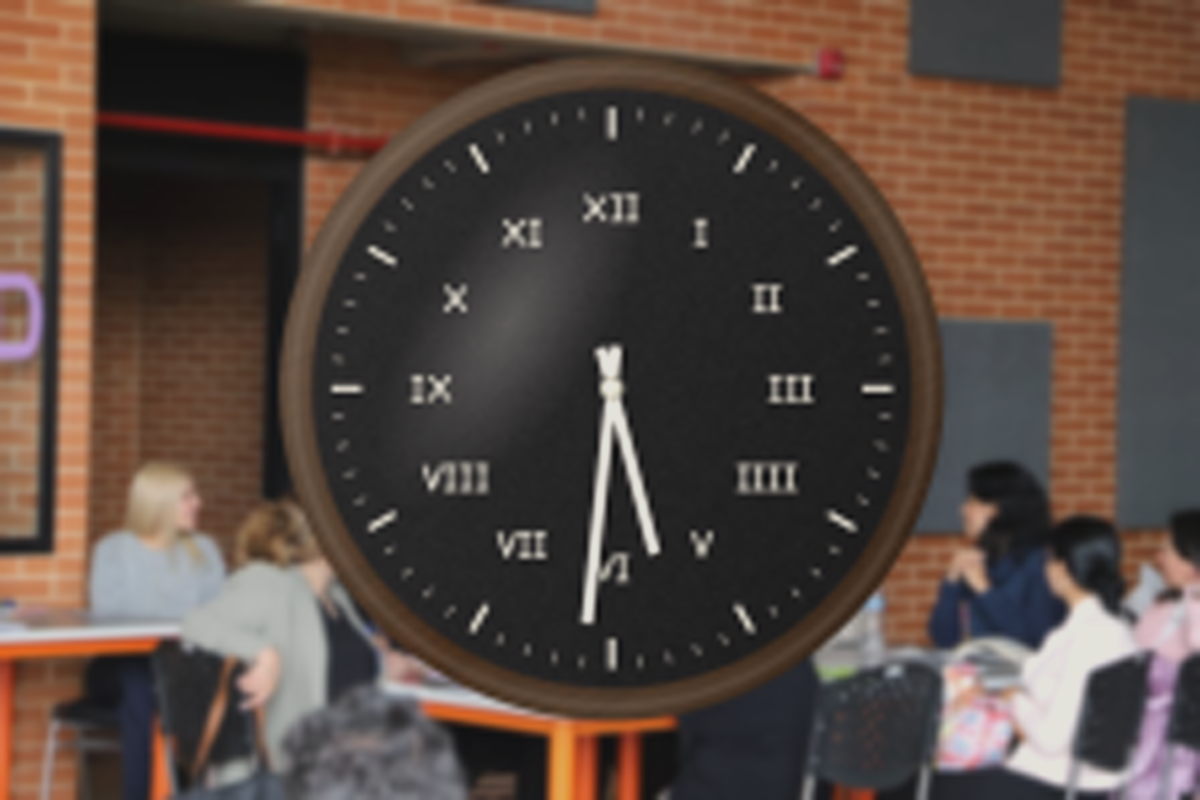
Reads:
5,31
